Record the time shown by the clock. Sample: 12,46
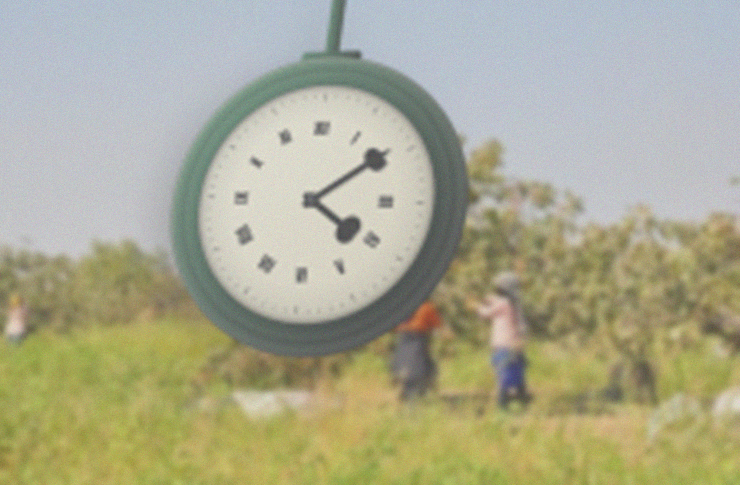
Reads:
4,09
